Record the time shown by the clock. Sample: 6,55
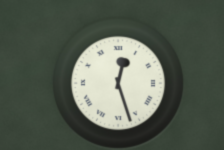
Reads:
12,27
